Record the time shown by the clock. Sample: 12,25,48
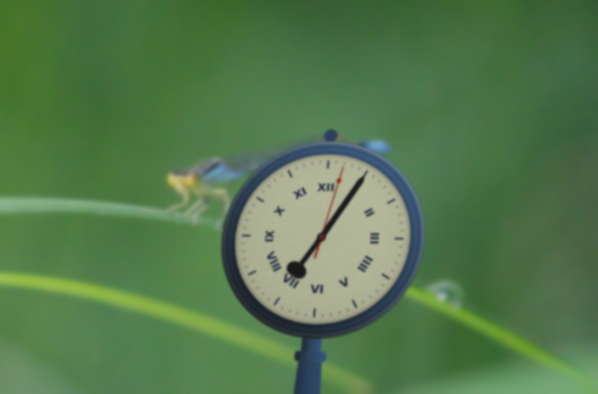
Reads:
7,05,02
